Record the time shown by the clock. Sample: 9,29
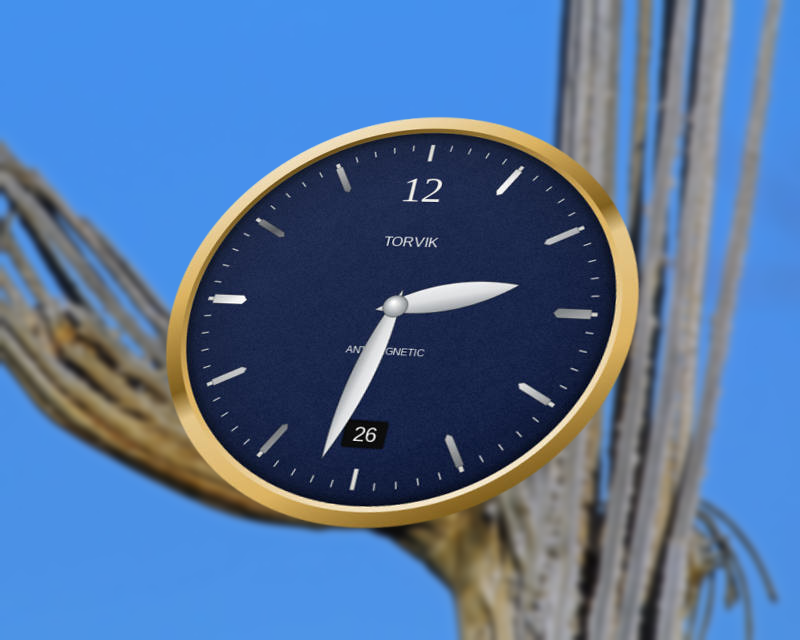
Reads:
2,32
